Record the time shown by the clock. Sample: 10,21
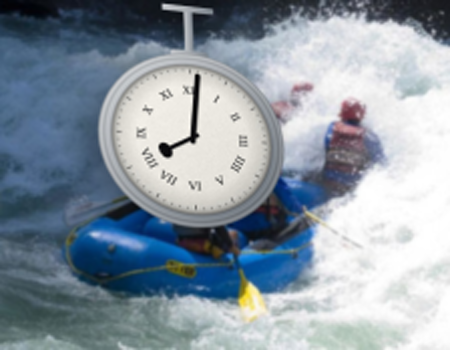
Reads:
8,01
